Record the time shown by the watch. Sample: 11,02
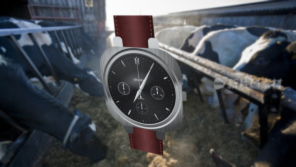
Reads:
7,05
